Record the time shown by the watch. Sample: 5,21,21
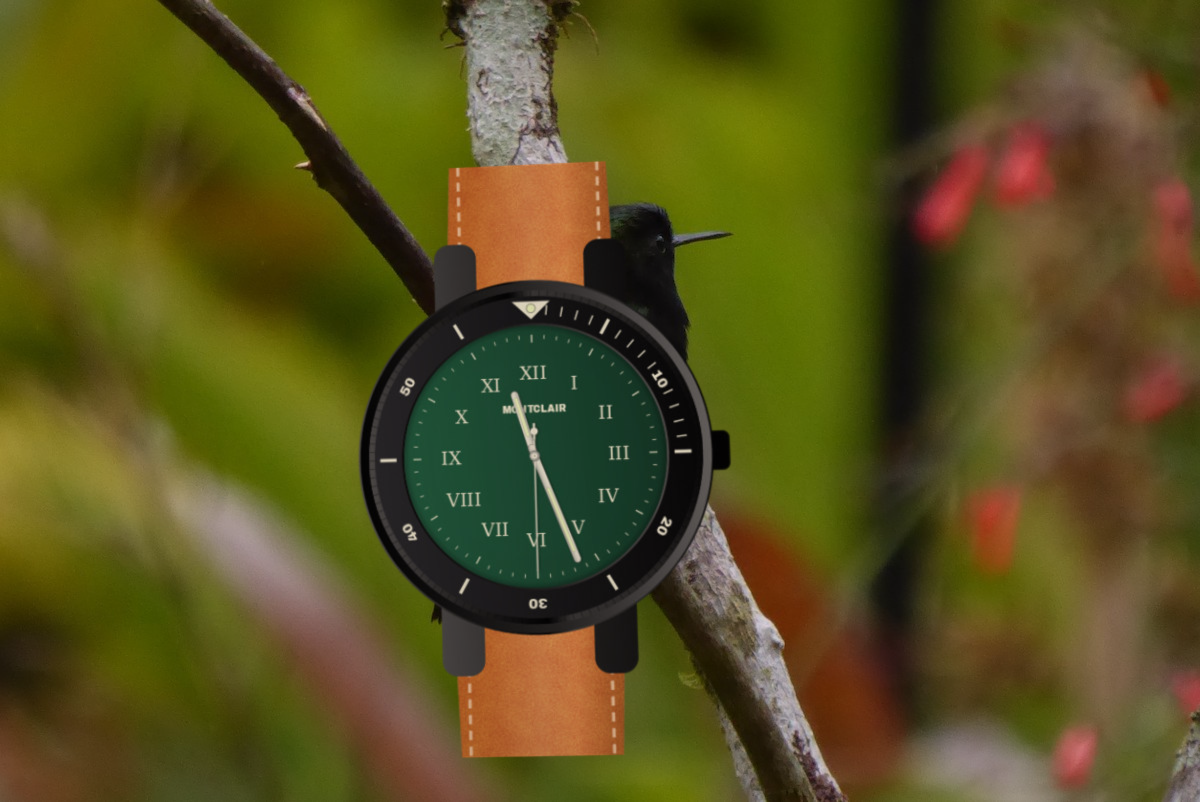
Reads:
11,26,30
